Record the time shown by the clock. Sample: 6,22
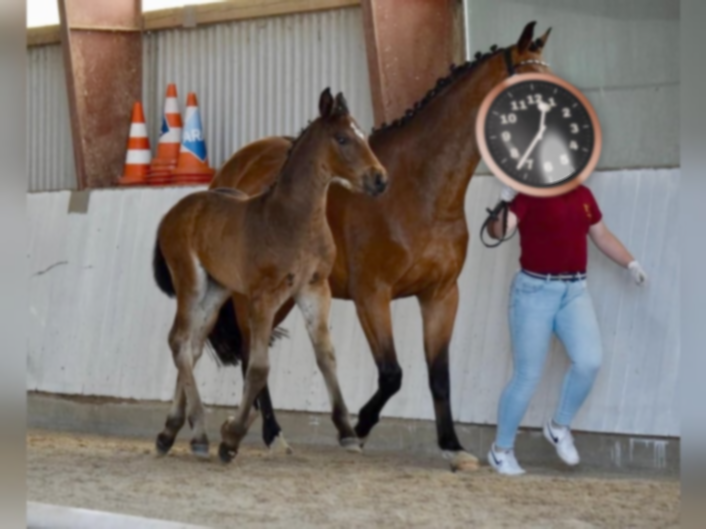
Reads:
12,37
